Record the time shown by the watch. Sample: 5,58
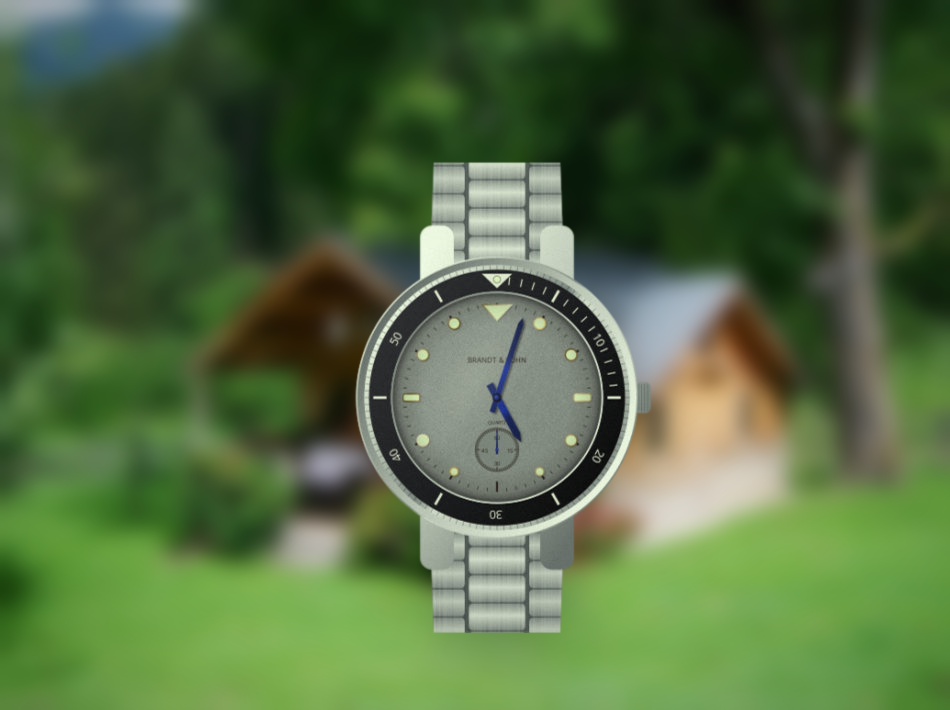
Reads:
5,03
